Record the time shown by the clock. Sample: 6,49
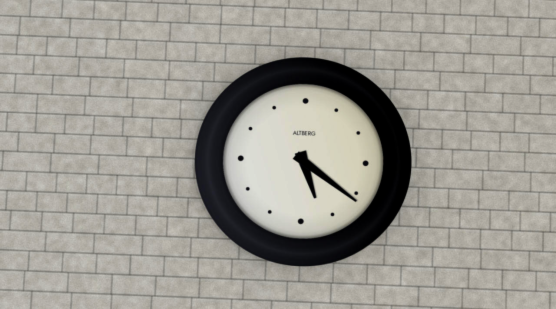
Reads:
5,21
